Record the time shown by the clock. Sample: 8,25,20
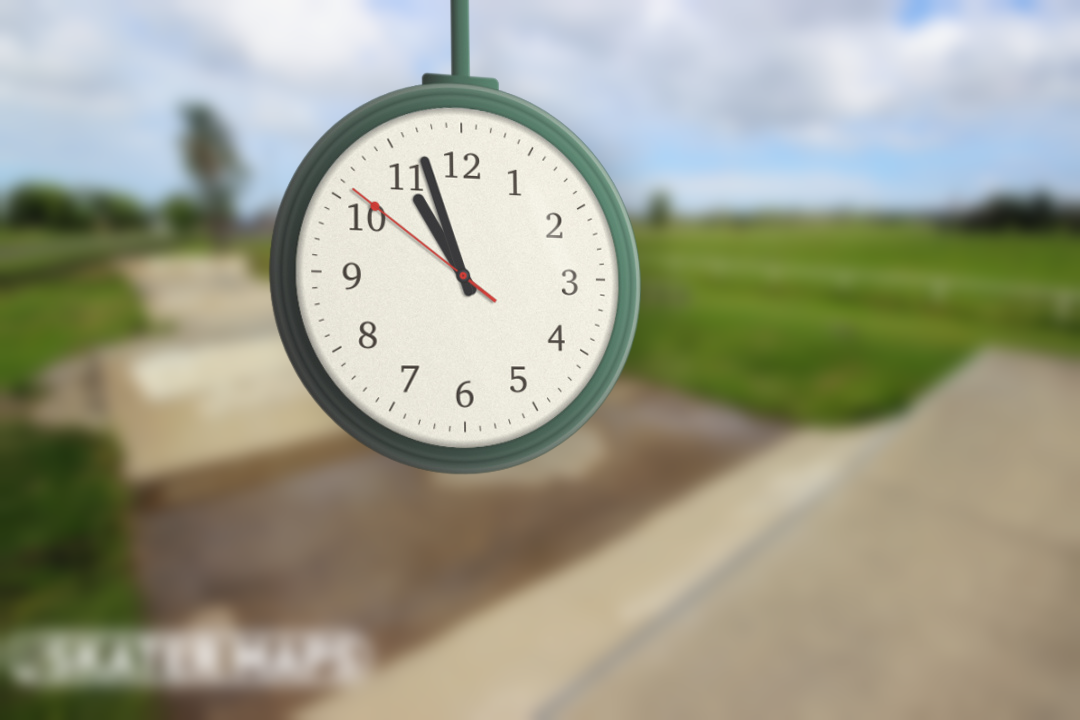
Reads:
10,56,51
